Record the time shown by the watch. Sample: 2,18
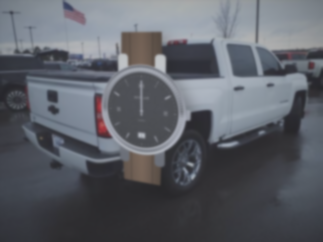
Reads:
12,00
